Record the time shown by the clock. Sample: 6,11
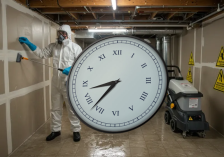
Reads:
8,37
